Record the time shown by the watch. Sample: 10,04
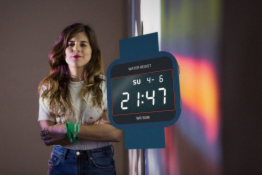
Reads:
21,47
